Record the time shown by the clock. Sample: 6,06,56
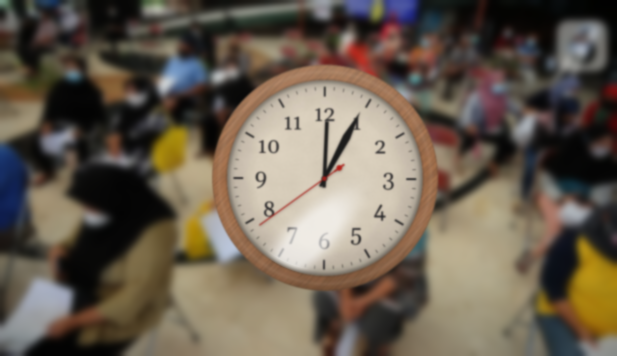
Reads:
12,04,39
